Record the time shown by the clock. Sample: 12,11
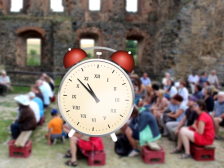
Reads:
10,52
